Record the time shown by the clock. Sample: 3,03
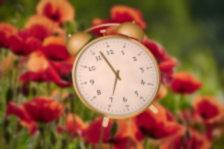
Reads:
6,57
